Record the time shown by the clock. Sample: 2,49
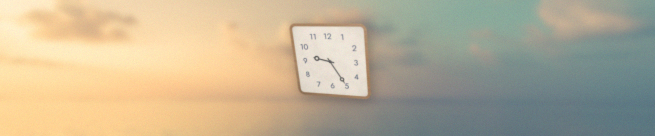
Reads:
9,25
